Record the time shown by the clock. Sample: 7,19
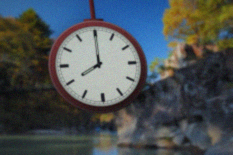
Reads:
8,00
